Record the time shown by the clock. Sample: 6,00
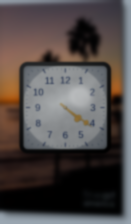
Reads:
4,21
